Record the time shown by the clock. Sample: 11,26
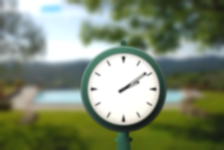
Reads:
2,09
